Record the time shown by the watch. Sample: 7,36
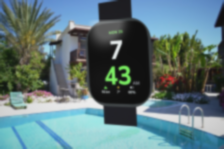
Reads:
7,43
